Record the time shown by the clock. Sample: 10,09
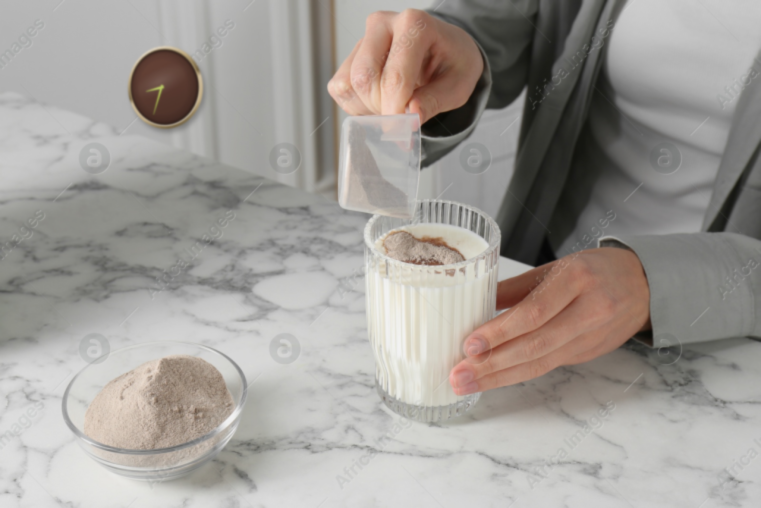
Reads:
8,33
